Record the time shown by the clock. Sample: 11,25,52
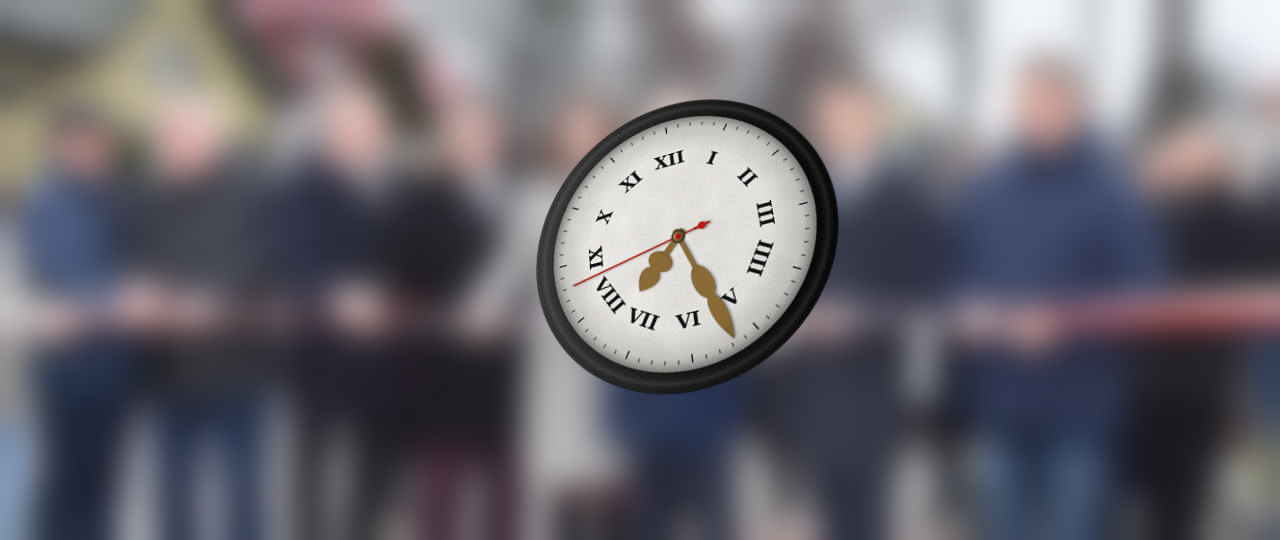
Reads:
7,26,43
